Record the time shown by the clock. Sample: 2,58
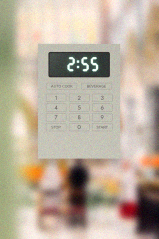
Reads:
2,55
